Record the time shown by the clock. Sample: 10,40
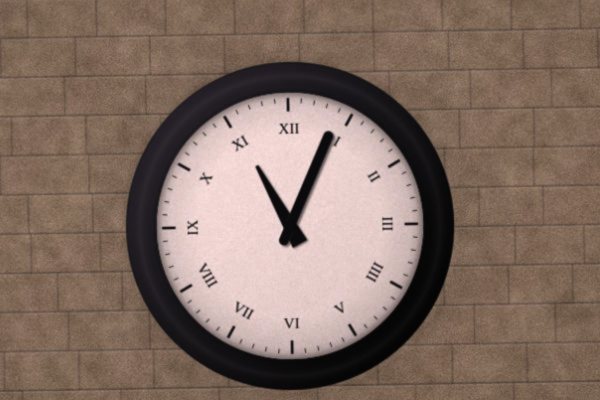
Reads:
11,04
